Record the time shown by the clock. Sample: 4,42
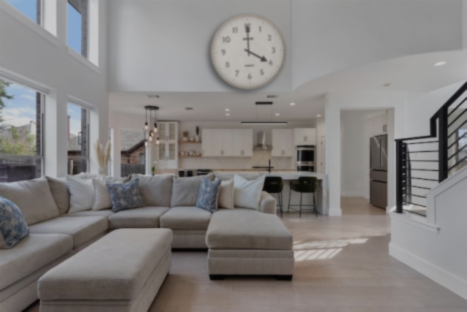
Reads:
4,00
